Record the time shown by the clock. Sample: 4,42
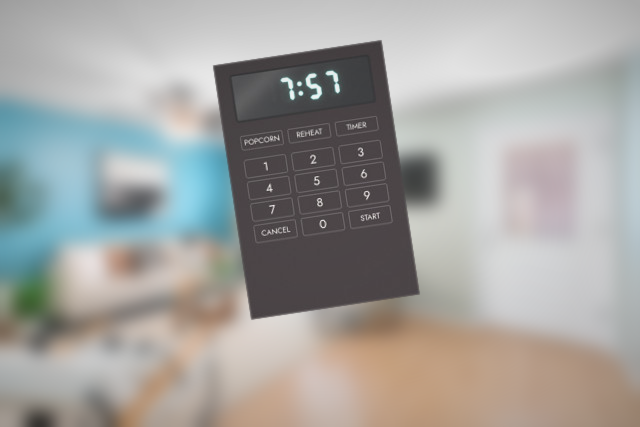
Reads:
7,57
